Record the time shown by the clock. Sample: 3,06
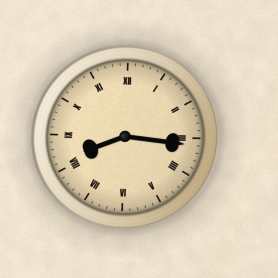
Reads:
8,16
